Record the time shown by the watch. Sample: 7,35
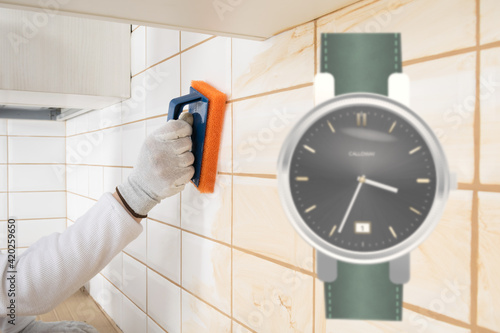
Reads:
3,34
